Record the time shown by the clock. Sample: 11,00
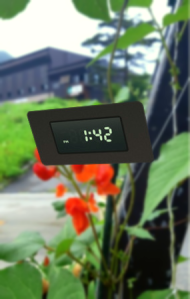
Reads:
1,42
